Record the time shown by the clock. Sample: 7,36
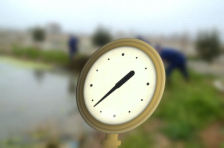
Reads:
1,38
